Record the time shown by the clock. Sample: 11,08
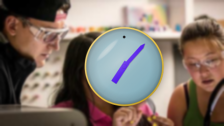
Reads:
7,07
